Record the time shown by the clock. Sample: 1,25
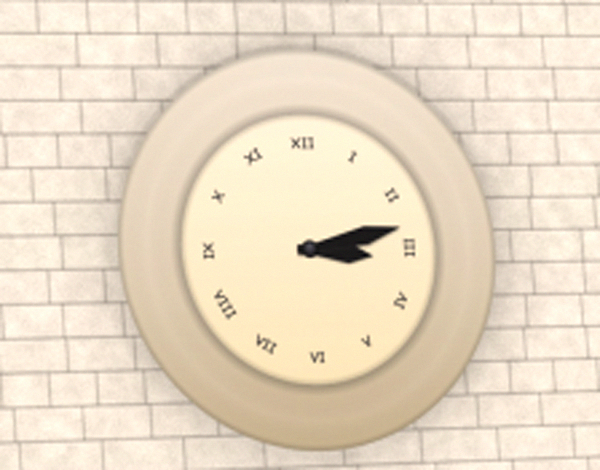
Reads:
3,13
